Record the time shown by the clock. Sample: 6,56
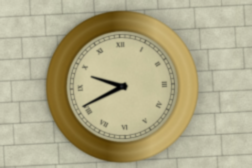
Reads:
9,41
